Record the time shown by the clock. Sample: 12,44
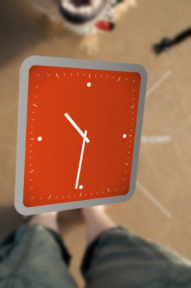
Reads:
10,31
